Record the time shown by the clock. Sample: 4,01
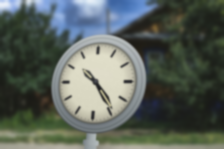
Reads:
10,24
